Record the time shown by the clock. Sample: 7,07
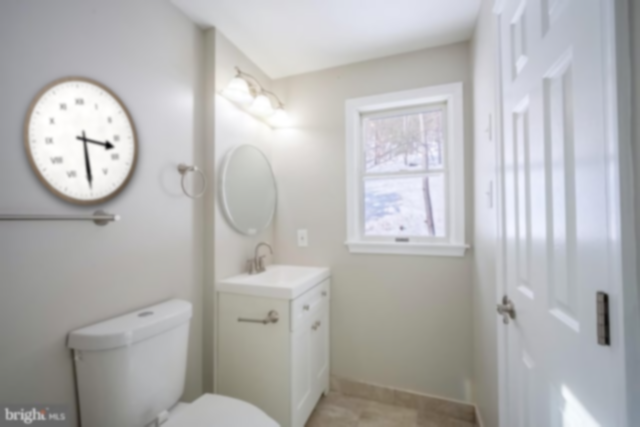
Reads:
3,30
